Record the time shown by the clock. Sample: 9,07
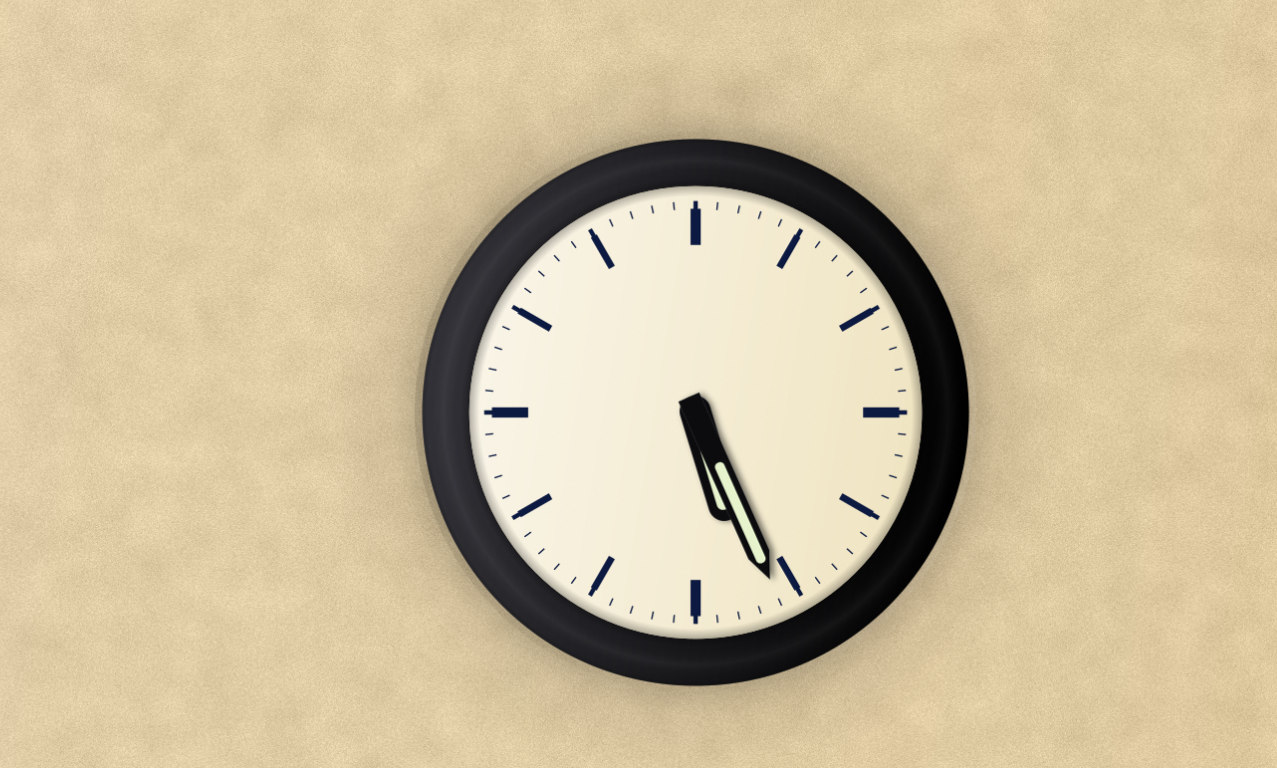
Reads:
5,26
